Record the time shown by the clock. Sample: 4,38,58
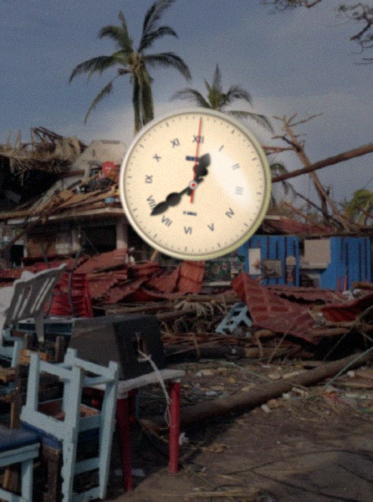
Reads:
12,38,00
